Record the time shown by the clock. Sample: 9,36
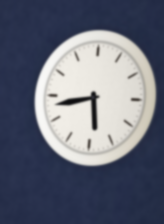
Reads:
5,43
